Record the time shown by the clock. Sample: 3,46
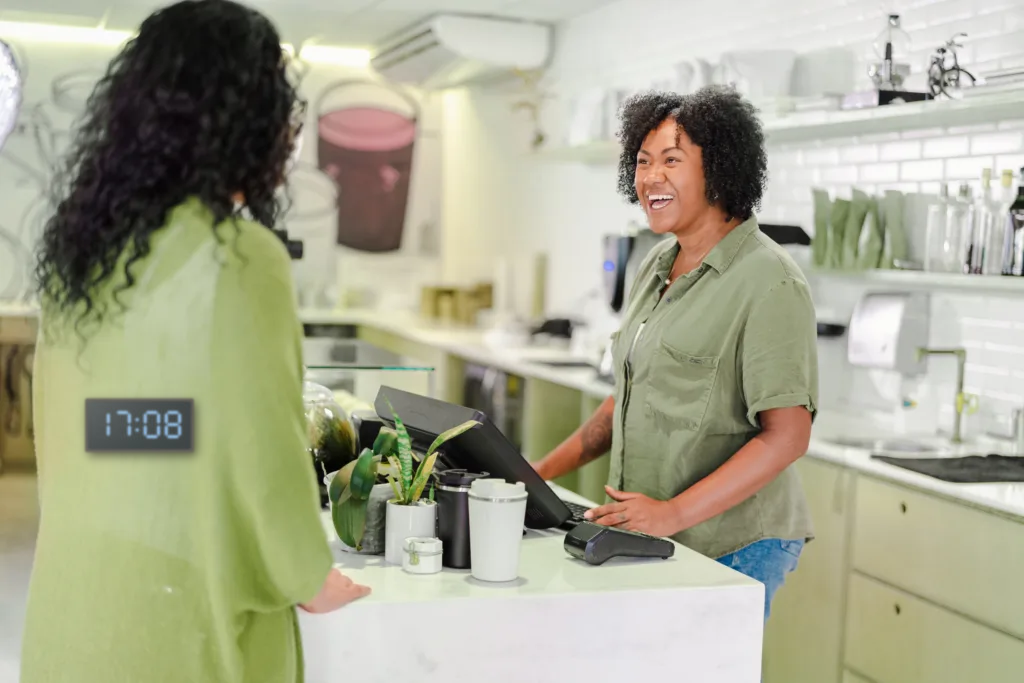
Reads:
17,08
